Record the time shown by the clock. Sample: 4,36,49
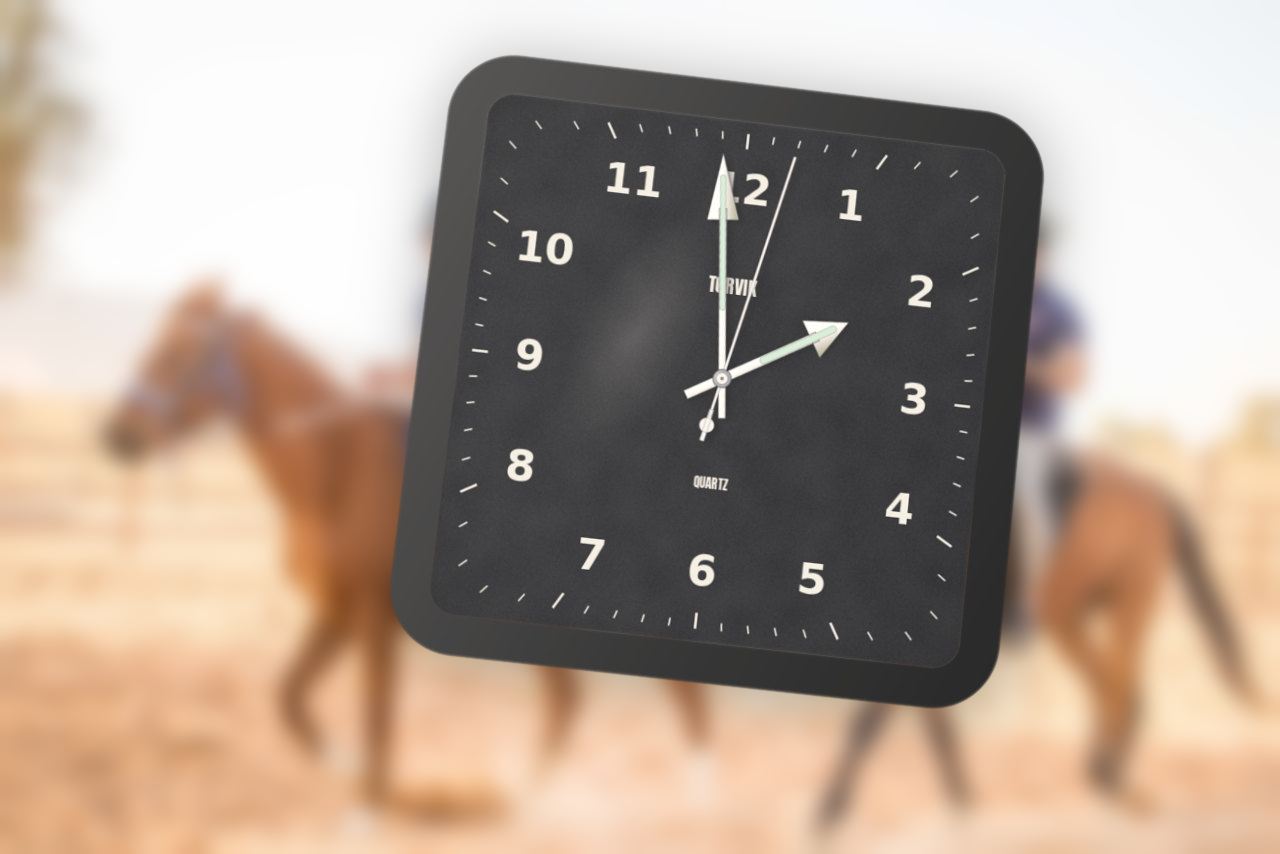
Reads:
1,59,02
